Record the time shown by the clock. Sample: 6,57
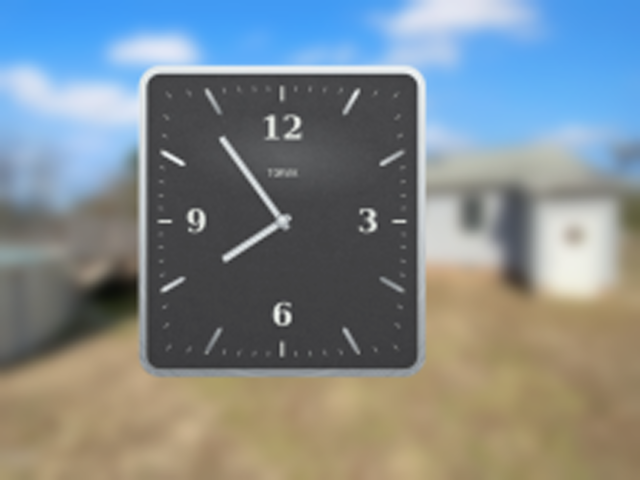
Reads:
7,54
